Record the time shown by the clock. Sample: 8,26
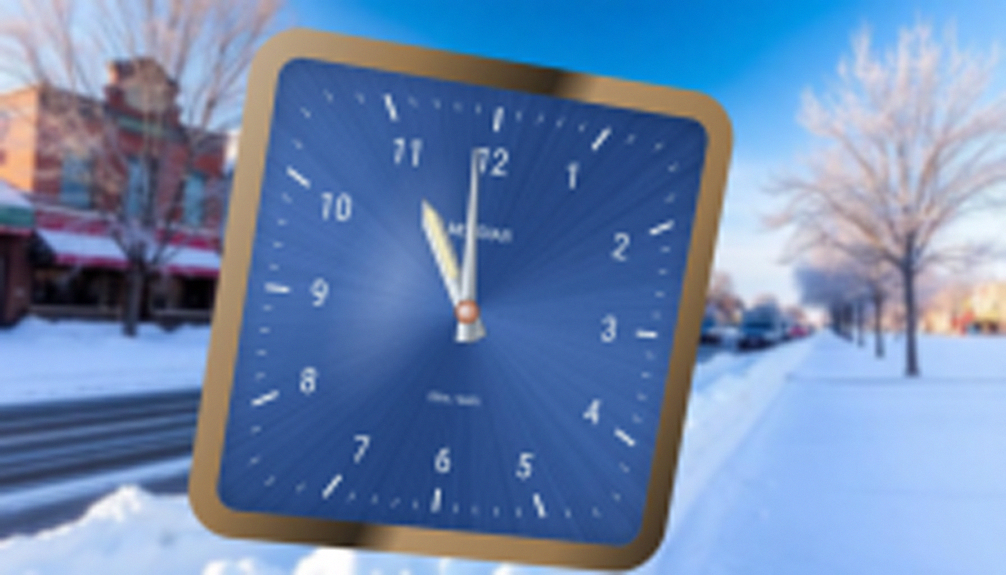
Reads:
10,59
